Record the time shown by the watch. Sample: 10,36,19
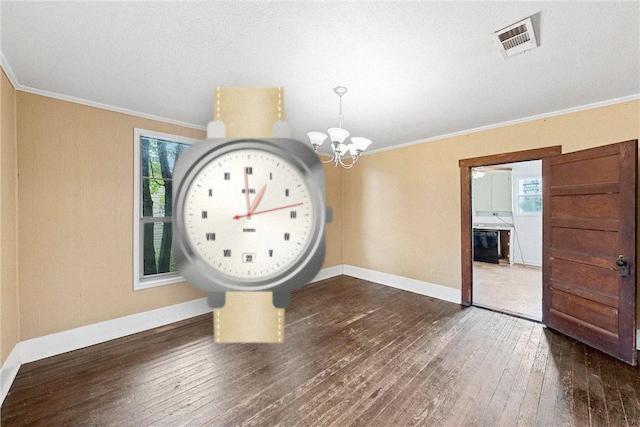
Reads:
12,59,13
